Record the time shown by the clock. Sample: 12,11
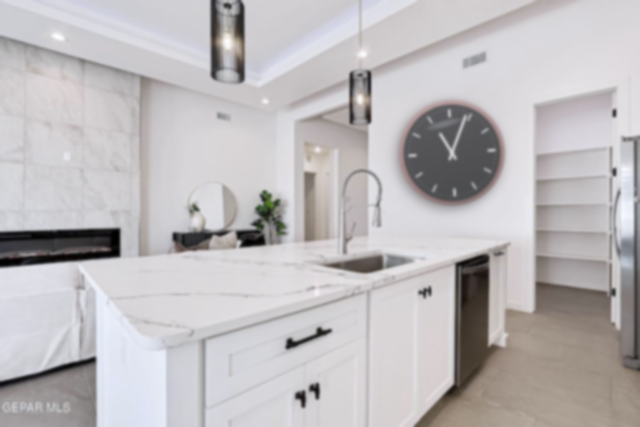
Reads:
11,04
